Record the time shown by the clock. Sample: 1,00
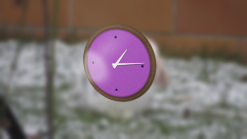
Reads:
1,14
